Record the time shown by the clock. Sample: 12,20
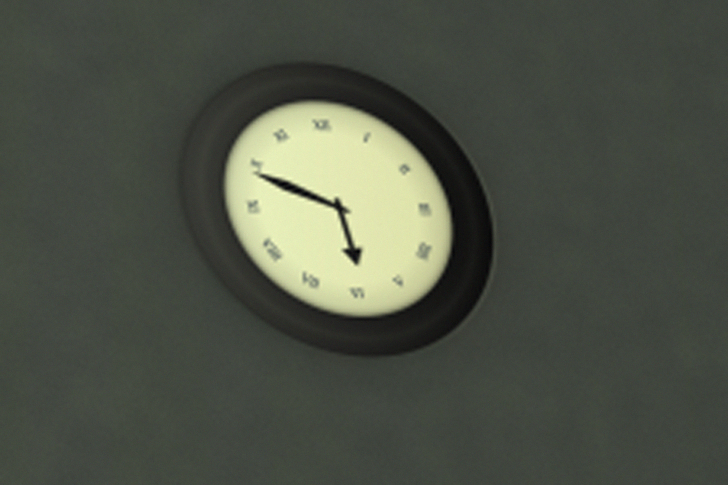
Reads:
5,49
